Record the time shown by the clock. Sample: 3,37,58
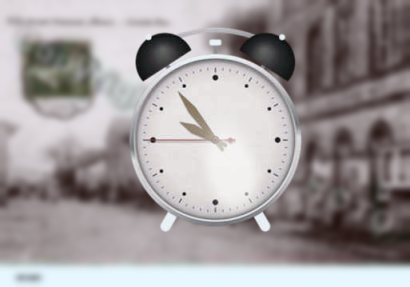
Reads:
9,53,45
